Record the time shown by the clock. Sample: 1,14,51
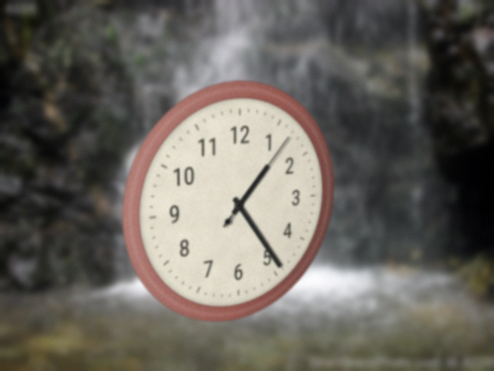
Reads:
1,24,07
